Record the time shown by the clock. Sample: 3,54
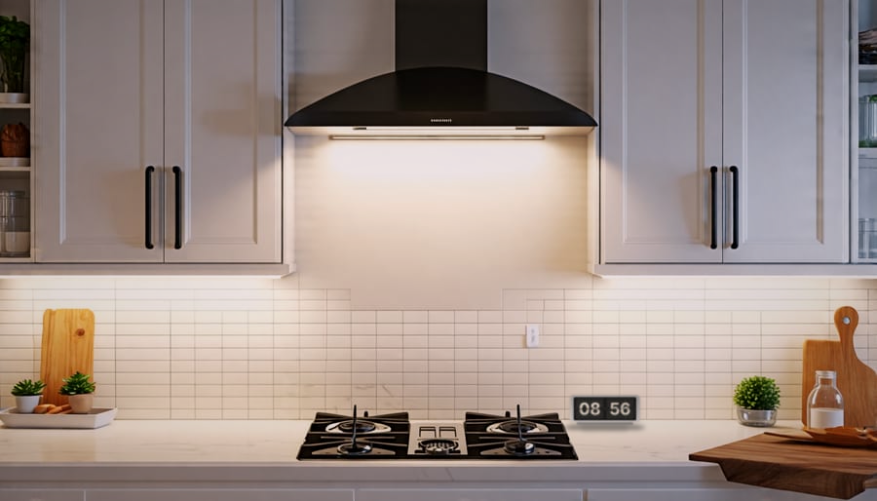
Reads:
8,56
